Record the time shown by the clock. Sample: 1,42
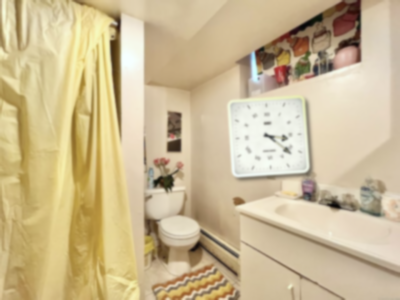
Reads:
3,22
